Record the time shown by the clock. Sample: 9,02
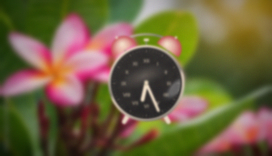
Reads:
6,26
